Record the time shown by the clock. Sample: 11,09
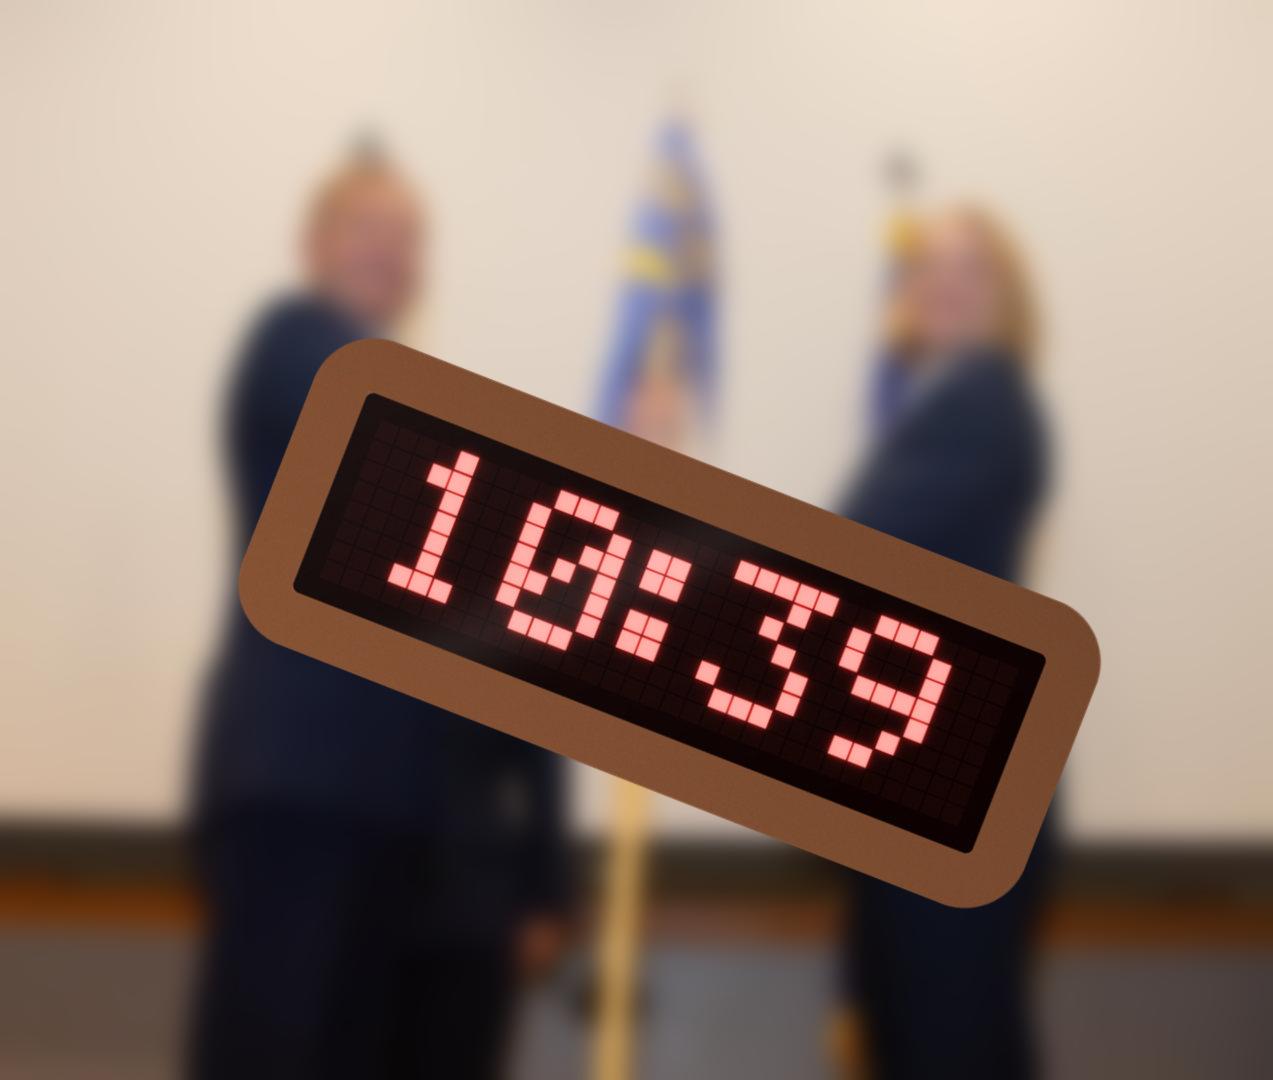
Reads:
10,39
